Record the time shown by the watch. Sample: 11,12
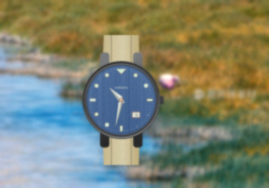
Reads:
10,32
